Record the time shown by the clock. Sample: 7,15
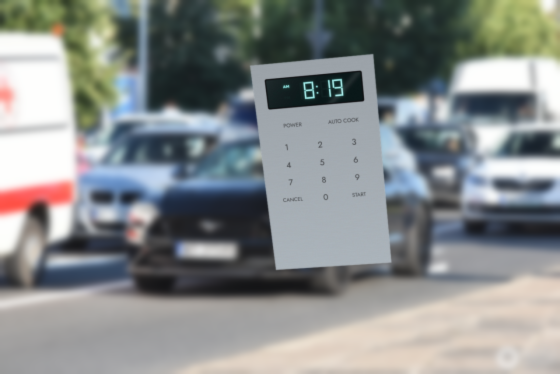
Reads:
8,19
